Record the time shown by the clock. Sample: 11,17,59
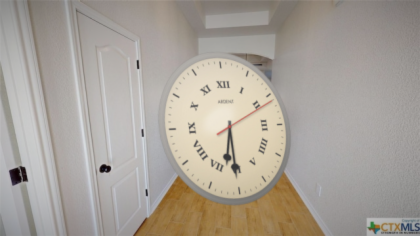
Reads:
6,30,11
